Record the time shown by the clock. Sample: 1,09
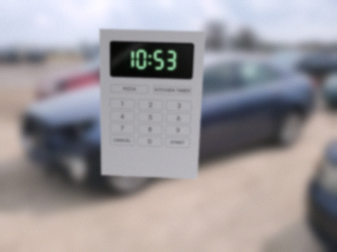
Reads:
10,53
